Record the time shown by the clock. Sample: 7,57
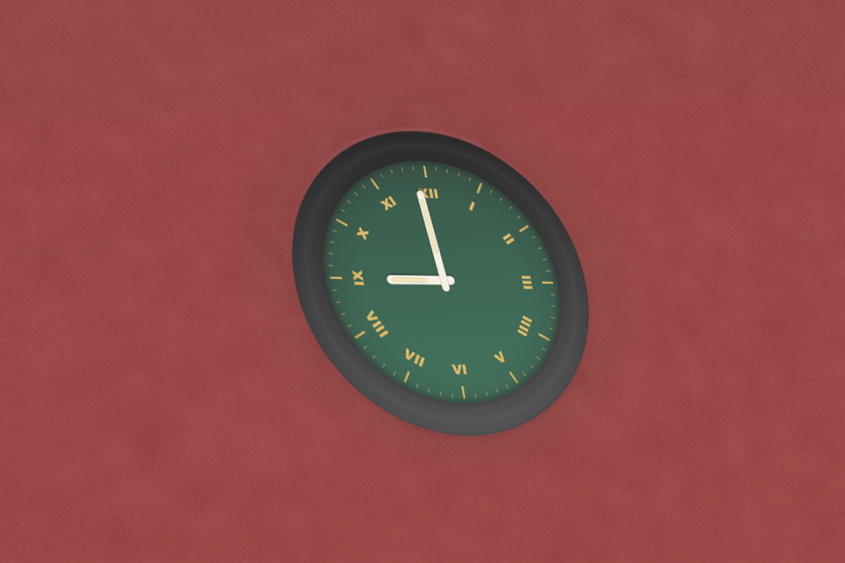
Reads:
8,59
